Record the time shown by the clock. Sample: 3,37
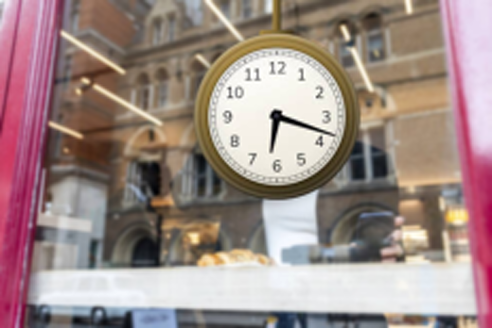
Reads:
6,18
